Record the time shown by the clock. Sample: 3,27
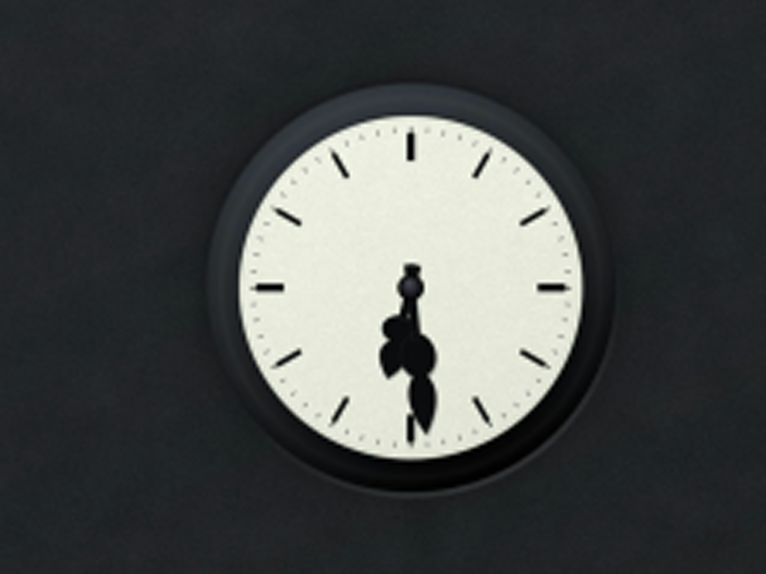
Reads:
6,29
